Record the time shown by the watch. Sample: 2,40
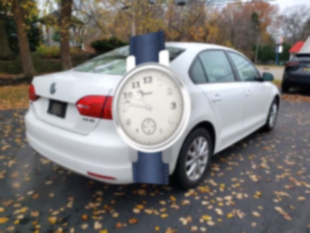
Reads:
10,47
